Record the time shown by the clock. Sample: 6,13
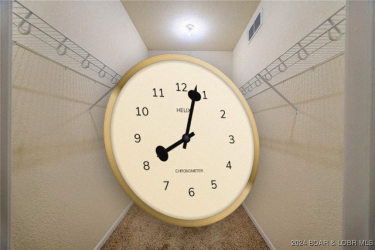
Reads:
8,03
